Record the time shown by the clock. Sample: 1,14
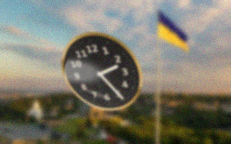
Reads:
2,25
